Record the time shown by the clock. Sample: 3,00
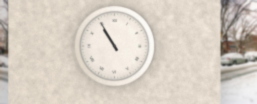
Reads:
10,55
